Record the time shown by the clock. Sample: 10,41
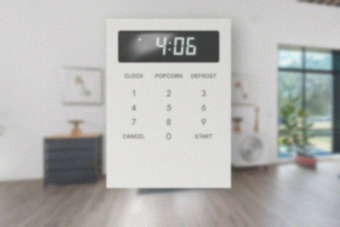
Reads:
4,06
